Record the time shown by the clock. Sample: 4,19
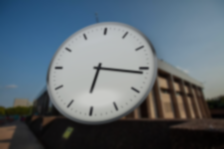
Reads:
6,16
